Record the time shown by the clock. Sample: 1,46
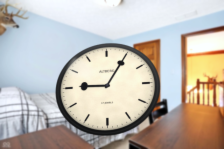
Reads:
9,05
